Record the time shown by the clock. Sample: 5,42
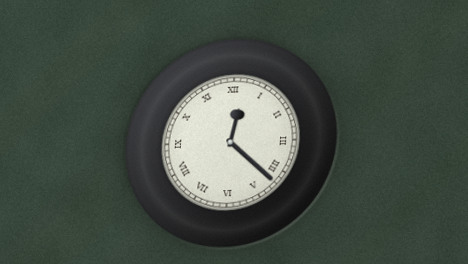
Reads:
12,22
